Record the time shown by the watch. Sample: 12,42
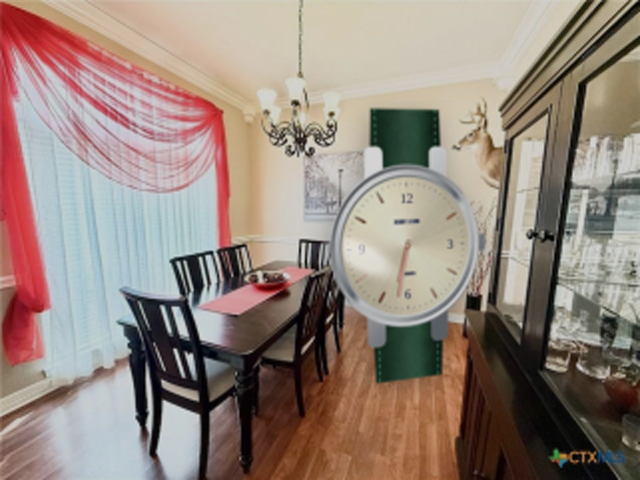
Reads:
6,32
